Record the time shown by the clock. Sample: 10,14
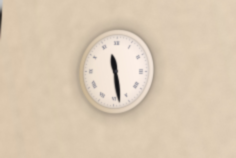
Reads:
11,28
